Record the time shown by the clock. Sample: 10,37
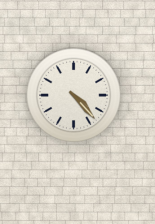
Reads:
4,23
